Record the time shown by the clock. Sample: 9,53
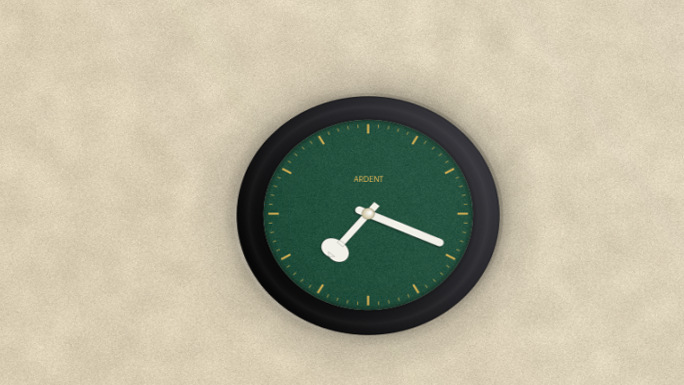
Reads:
7,19
